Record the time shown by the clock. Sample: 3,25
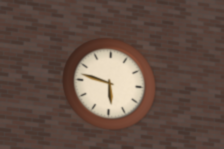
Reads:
5,47
